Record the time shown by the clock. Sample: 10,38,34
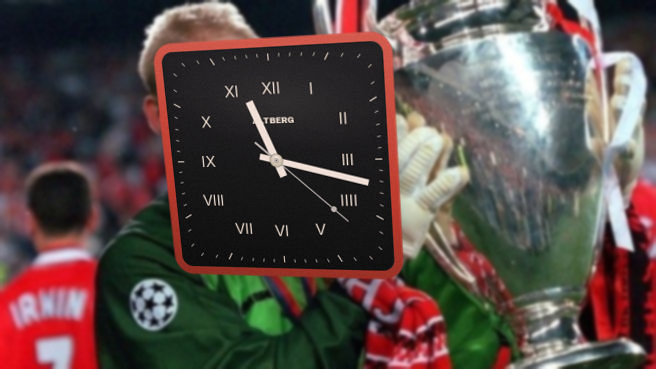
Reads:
11,17,22
